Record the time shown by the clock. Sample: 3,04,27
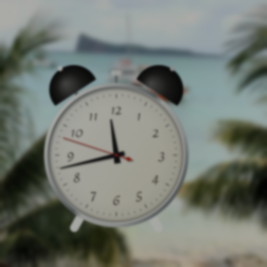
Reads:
11,42,48
